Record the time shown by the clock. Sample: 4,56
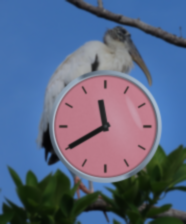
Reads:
11,40
